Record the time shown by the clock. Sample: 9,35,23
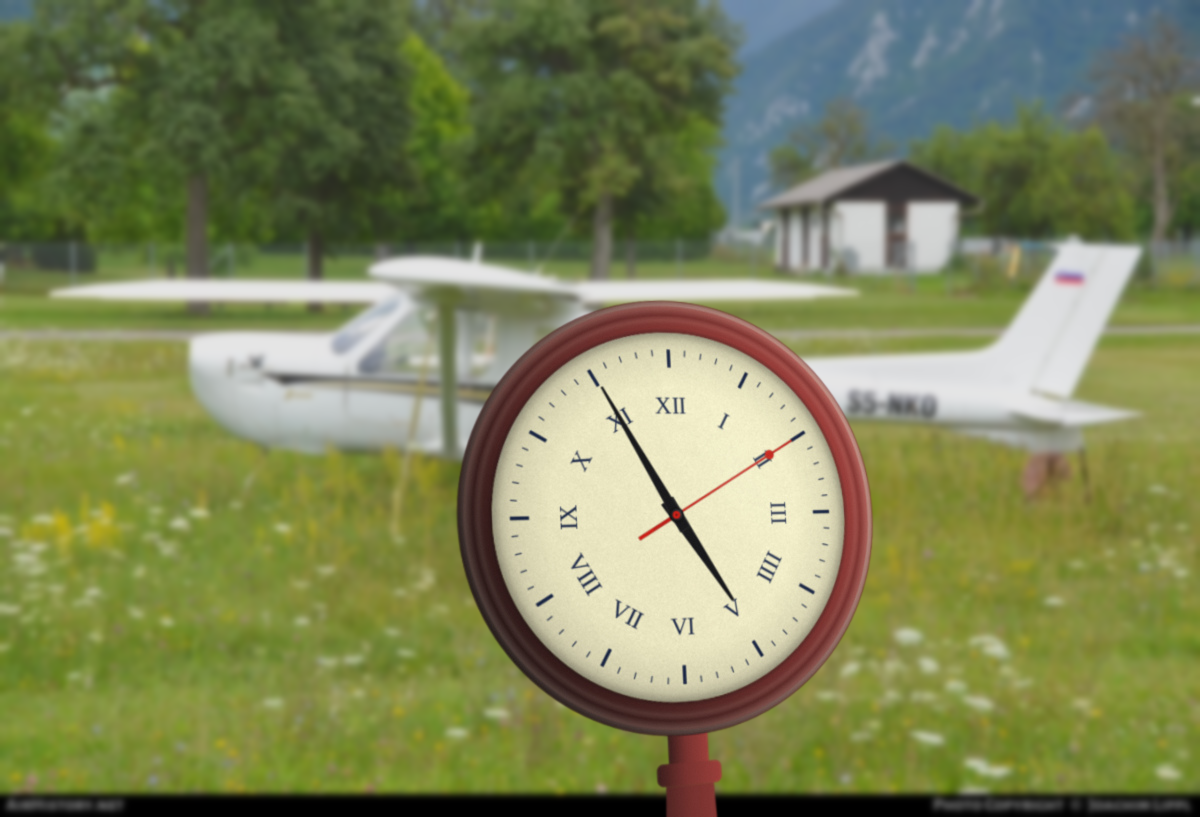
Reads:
4,55,10
